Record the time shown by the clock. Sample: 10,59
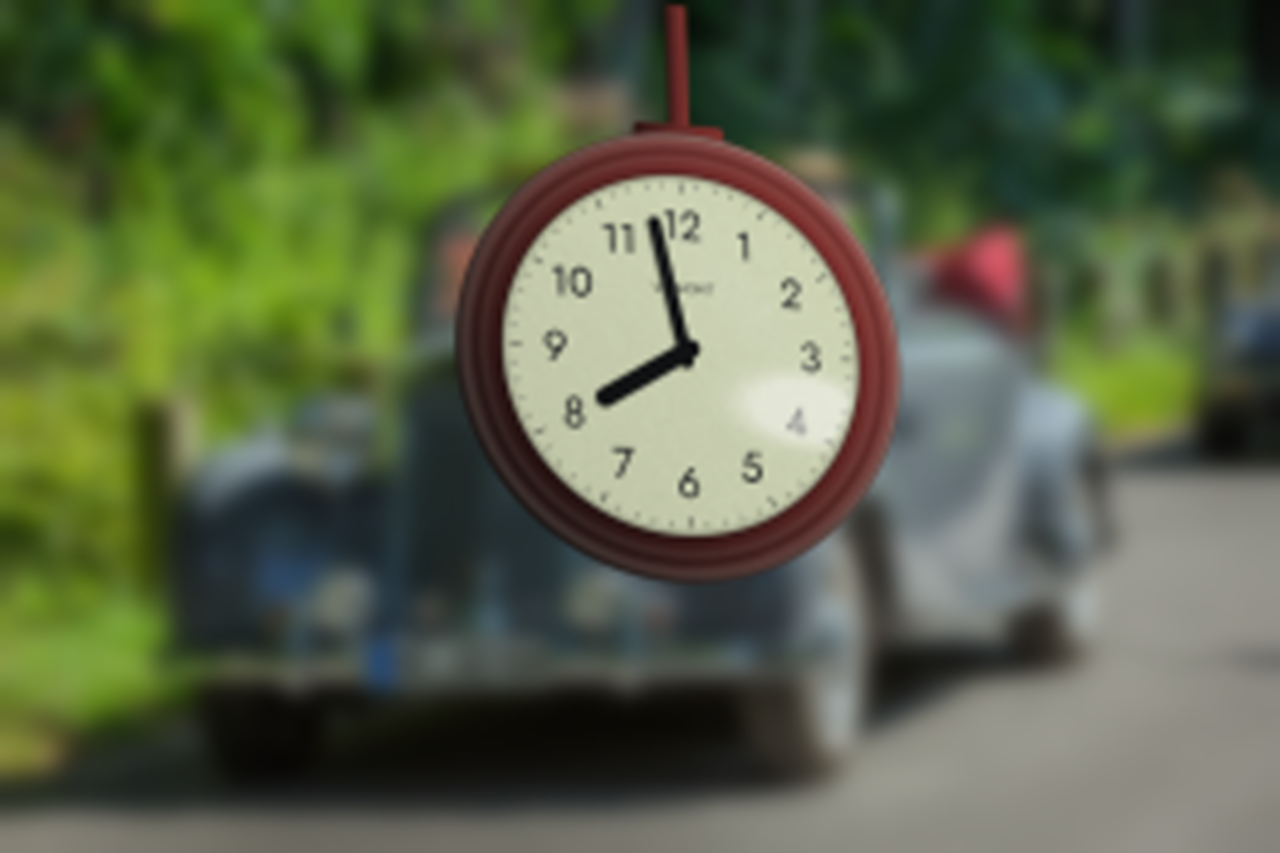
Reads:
7,58
